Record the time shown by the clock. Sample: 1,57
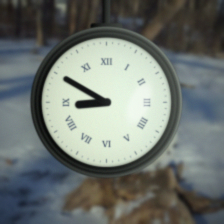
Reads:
8,50
